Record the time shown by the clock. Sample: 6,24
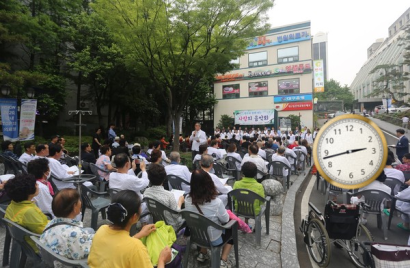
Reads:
2,43
